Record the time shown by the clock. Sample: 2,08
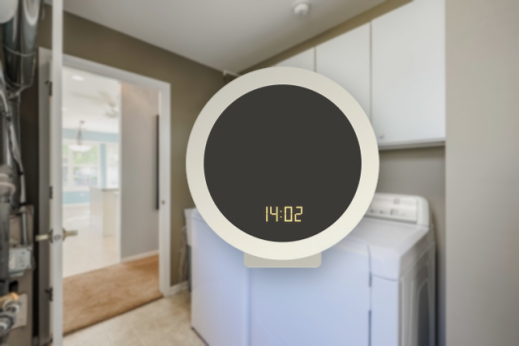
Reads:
14,02
